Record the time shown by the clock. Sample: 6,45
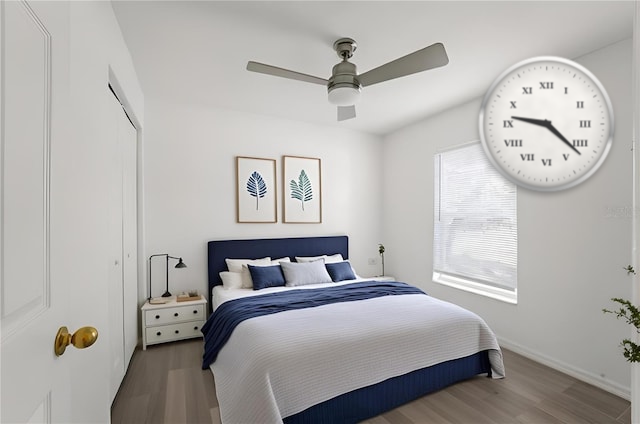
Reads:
9,22
